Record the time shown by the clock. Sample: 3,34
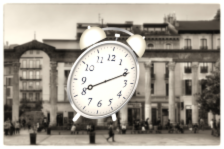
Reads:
8,11
